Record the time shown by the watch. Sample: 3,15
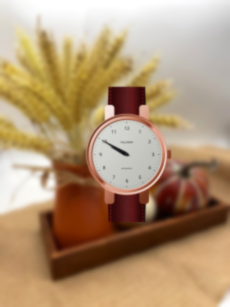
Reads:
9,50
